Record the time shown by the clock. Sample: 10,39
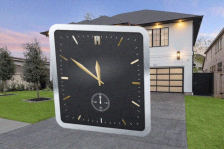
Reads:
11,51
